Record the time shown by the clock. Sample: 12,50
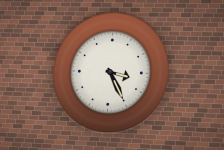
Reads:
3,25
